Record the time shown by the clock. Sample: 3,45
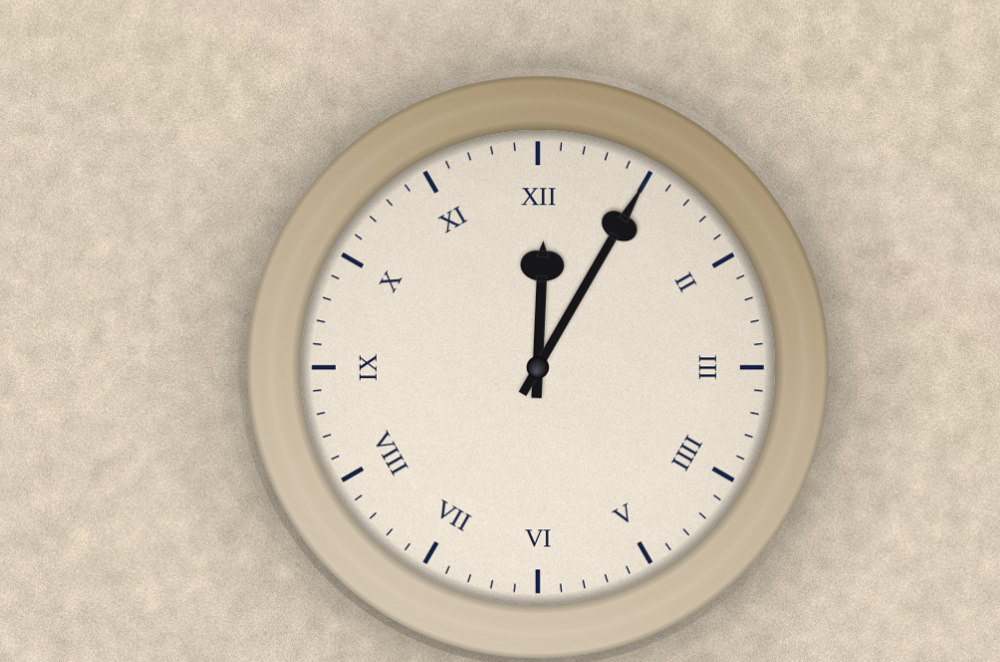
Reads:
12,05
